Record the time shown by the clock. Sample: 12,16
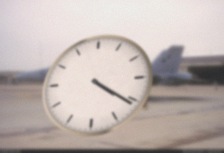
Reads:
4,21
